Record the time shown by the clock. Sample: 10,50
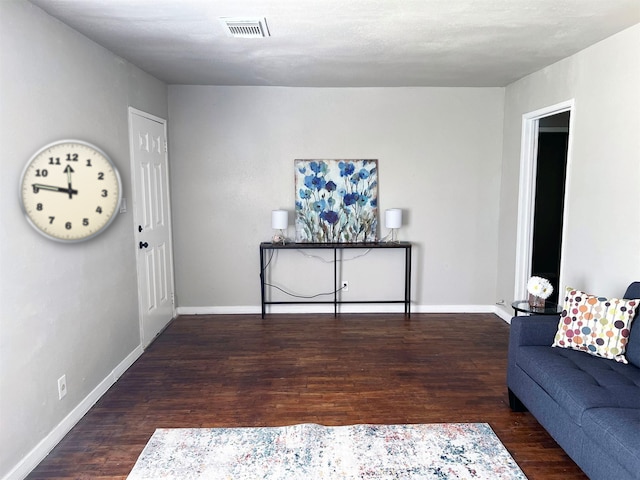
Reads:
11,46
